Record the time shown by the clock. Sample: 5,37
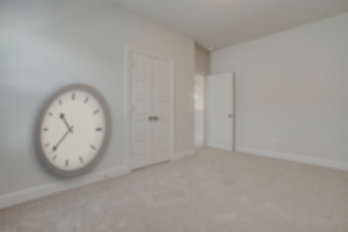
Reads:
10,37
